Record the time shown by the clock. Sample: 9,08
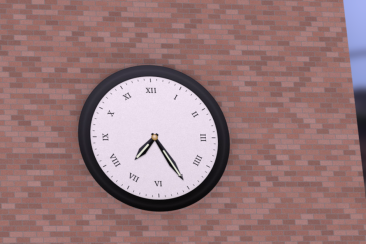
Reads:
7,25
